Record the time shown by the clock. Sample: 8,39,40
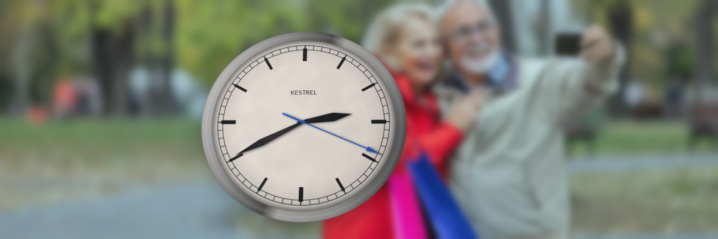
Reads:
2,40,19
